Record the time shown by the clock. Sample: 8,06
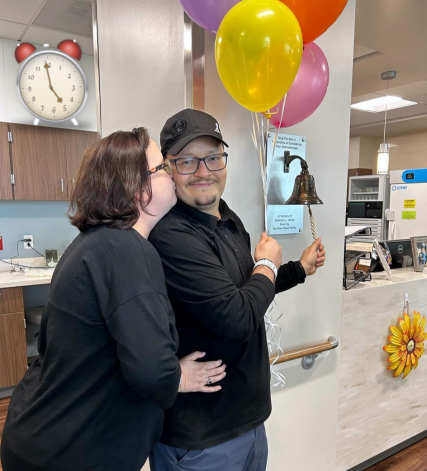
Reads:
4,59
